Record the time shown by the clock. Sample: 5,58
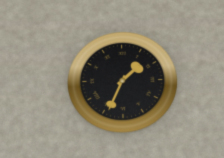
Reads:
1,34
